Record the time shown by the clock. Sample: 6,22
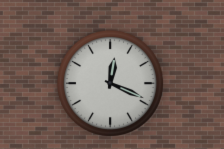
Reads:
12,19
